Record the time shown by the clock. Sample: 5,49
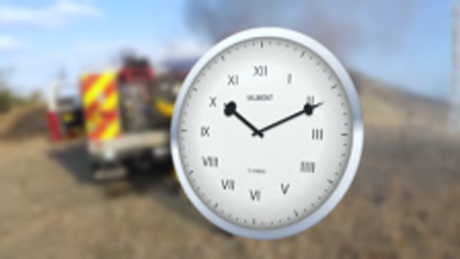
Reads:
10,11
